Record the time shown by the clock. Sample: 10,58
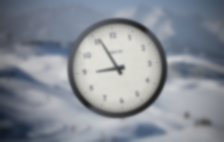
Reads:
8,56
